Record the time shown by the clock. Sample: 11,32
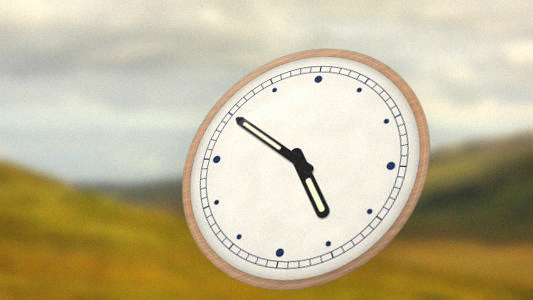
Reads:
4,50
